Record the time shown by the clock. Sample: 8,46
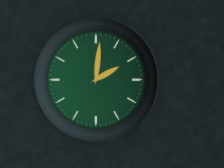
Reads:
2,01
